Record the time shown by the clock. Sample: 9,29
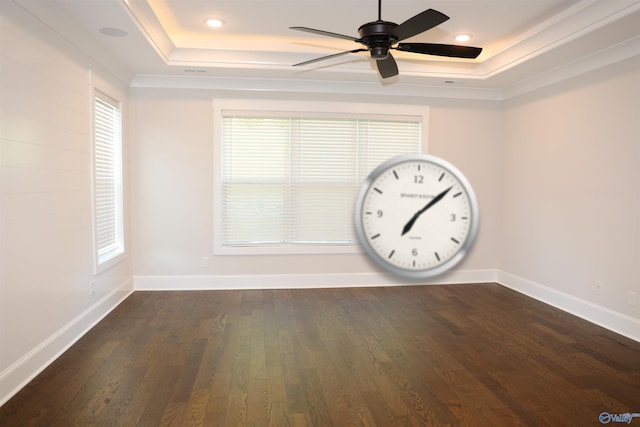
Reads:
7,08
